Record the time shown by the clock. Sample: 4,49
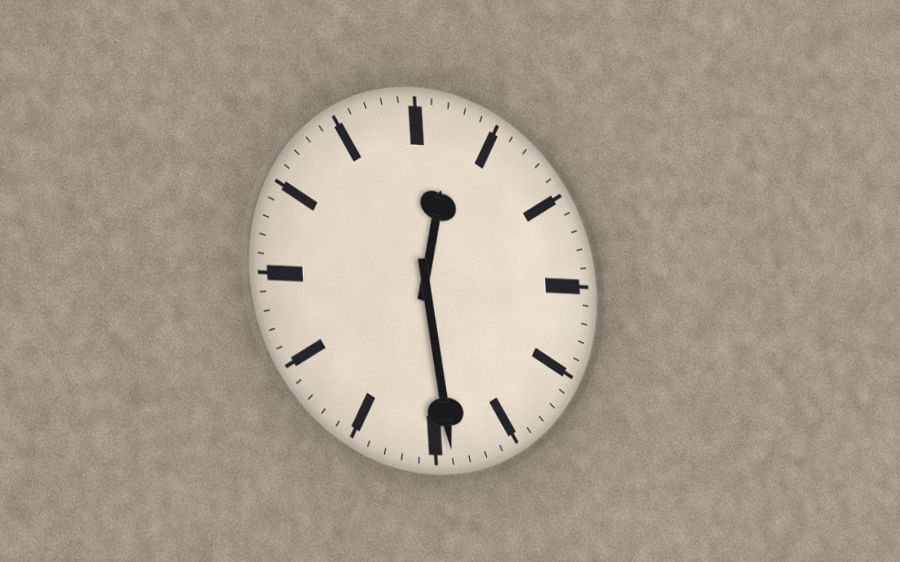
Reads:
12,29
